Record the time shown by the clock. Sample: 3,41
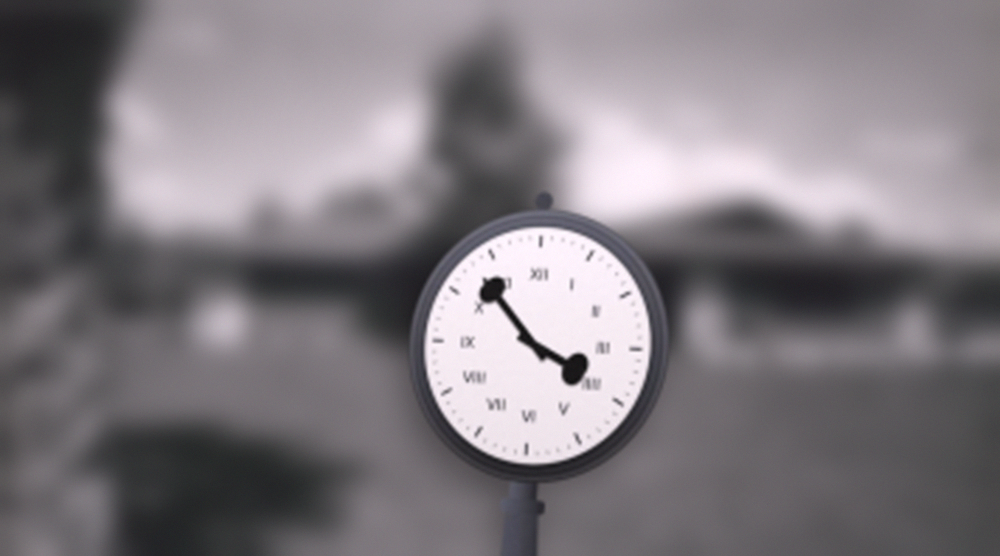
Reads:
3,53
